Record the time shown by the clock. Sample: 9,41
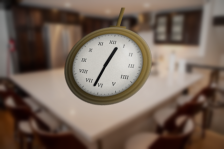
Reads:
12,32
